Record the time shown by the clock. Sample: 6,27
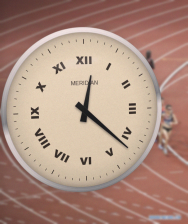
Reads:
12,22
